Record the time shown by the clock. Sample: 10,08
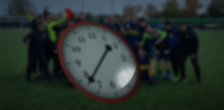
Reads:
1,38
